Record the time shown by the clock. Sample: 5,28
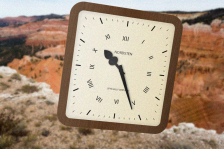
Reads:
10,26
